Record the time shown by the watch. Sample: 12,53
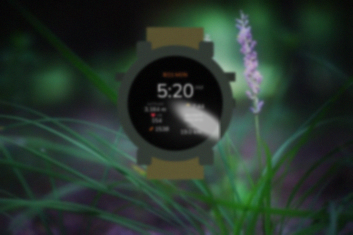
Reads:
5,20
